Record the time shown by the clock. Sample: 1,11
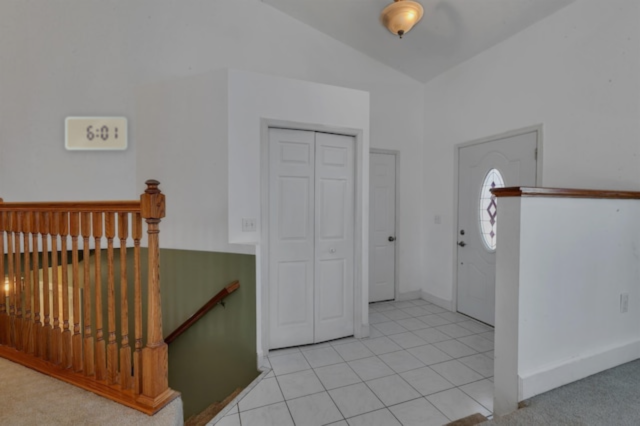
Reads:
6,01
